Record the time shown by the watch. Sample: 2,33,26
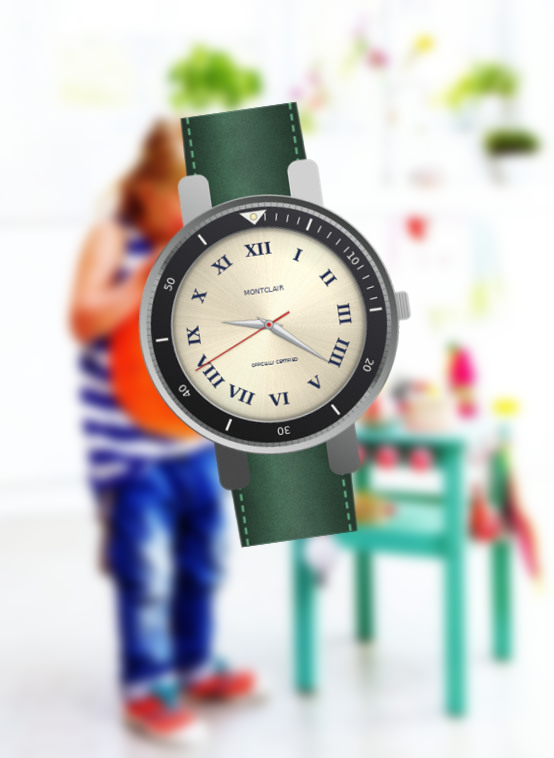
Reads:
9,21,41
